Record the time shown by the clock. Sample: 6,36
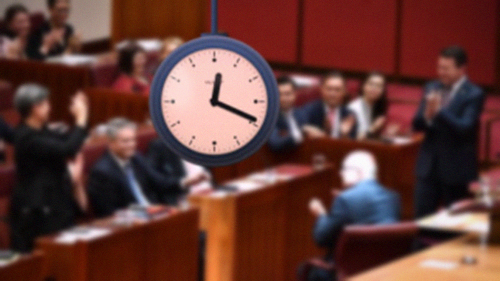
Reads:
12,19
